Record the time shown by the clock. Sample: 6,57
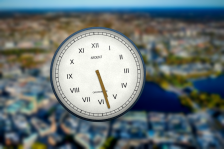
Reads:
5,28
